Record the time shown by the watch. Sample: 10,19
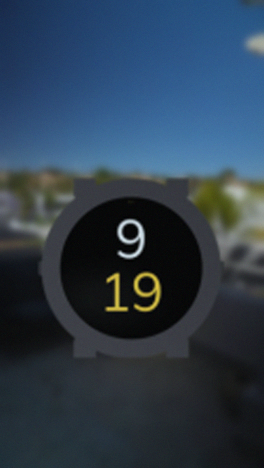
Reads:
9,19
